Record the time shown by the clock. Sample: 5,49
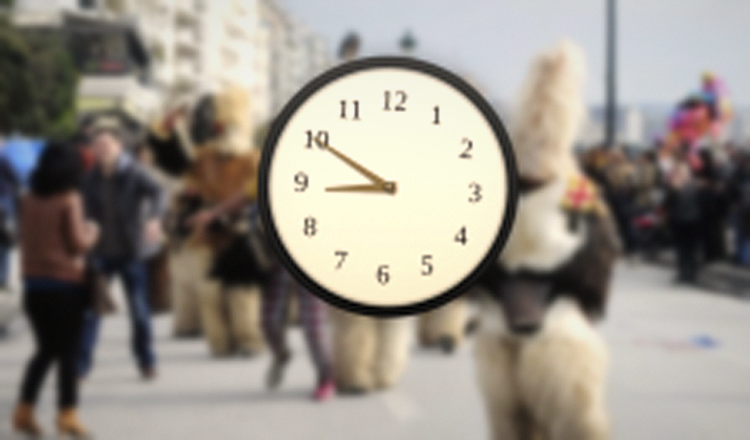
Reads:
8,50
